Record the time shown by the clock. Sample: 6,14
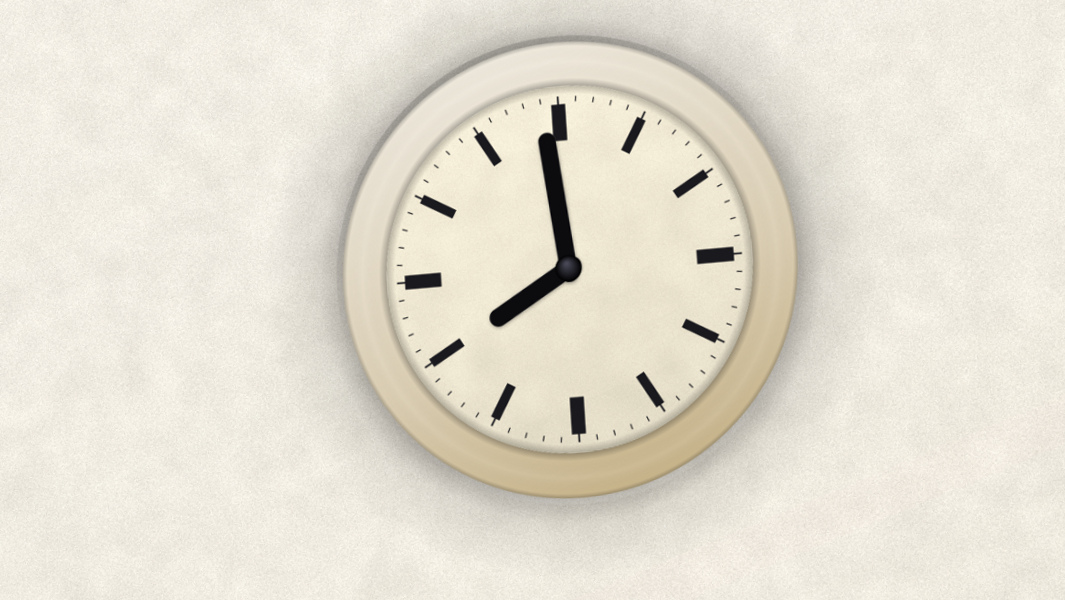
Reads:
7,59
